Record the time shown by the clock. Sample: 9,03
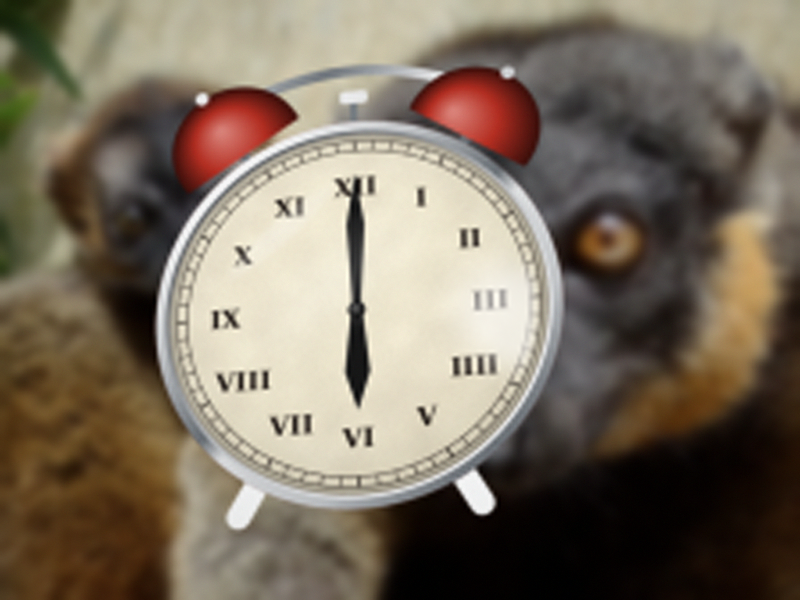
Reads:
6,00
